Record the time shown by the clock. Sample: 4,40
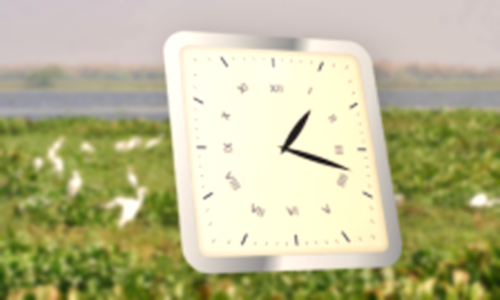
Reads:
1,18
